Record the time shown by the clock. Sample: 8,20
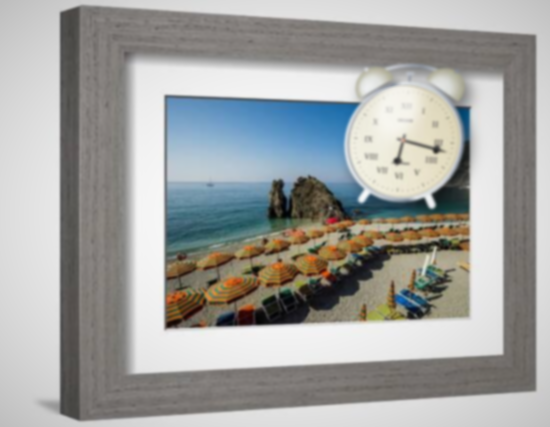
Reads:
6,17
